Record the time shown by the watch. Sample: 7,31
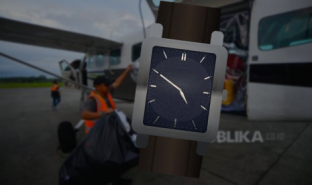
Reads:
4,50
